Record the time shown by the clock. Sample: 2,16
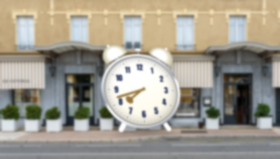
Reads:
7,42
